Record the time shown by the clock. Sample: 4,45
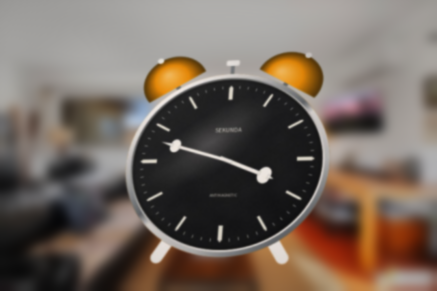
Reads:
3,48
